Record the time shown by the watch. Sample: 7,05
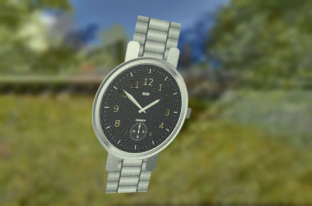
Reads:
1,51
